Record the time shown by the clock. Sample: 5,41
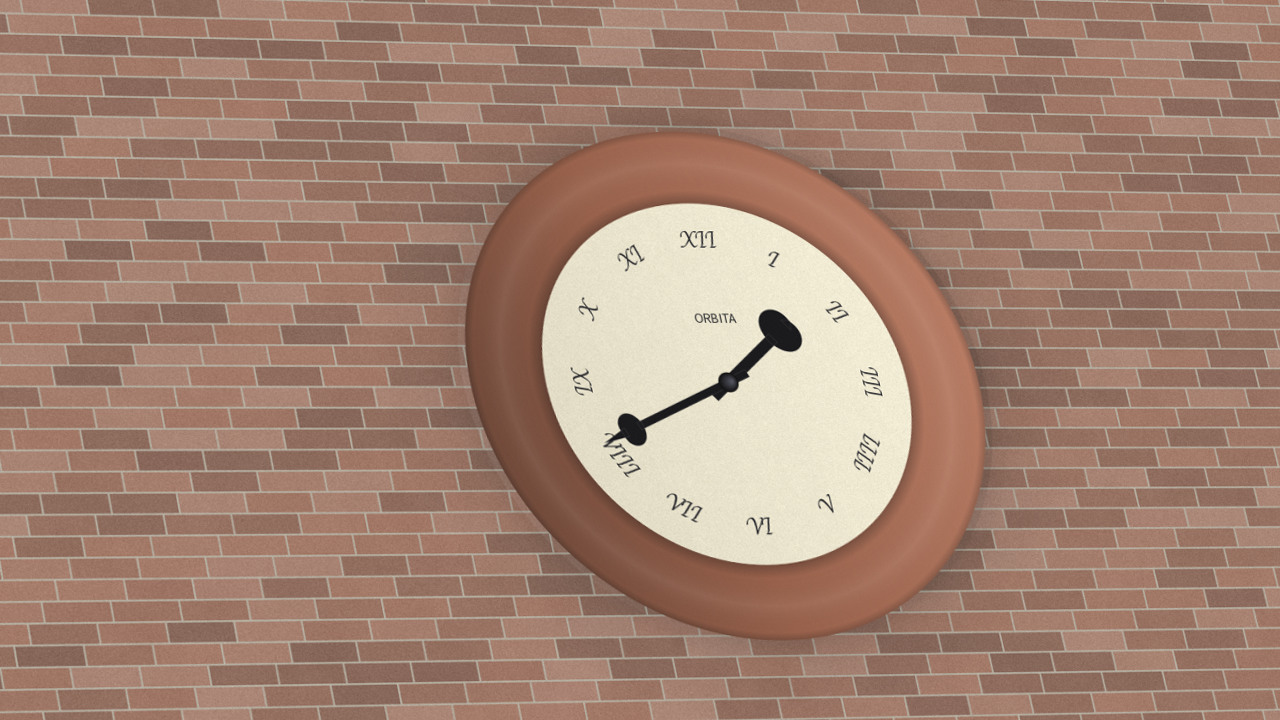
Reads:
1,41
